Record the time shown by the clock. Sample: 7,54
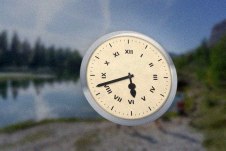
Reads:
5,42
